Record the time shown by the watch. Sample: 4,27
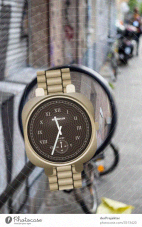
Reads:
11,34
